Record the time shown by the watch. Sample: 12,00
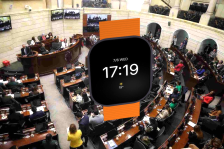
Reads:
17,19
